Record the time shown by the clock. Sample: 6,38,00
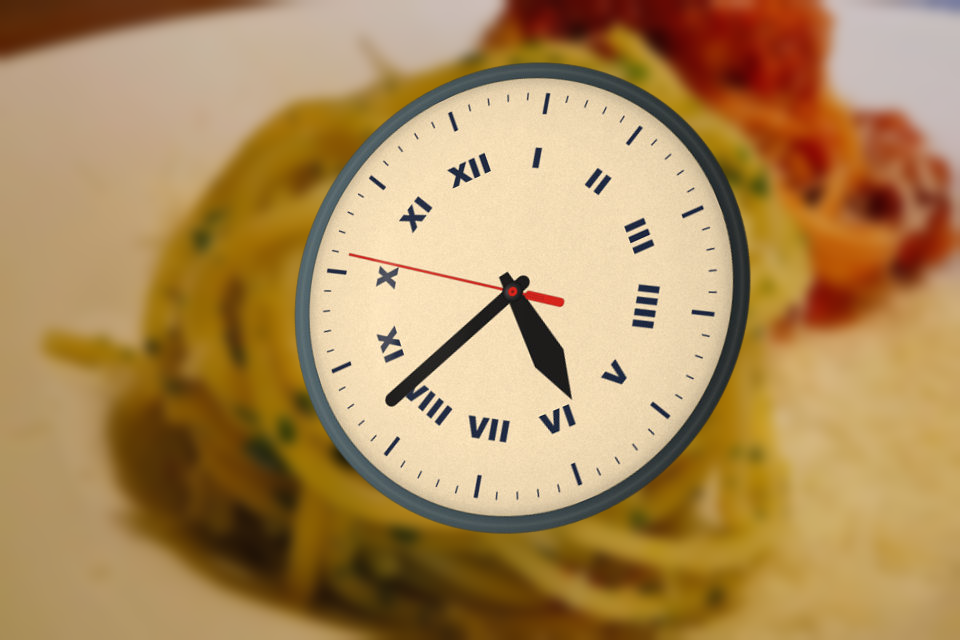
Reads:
5,41,51
